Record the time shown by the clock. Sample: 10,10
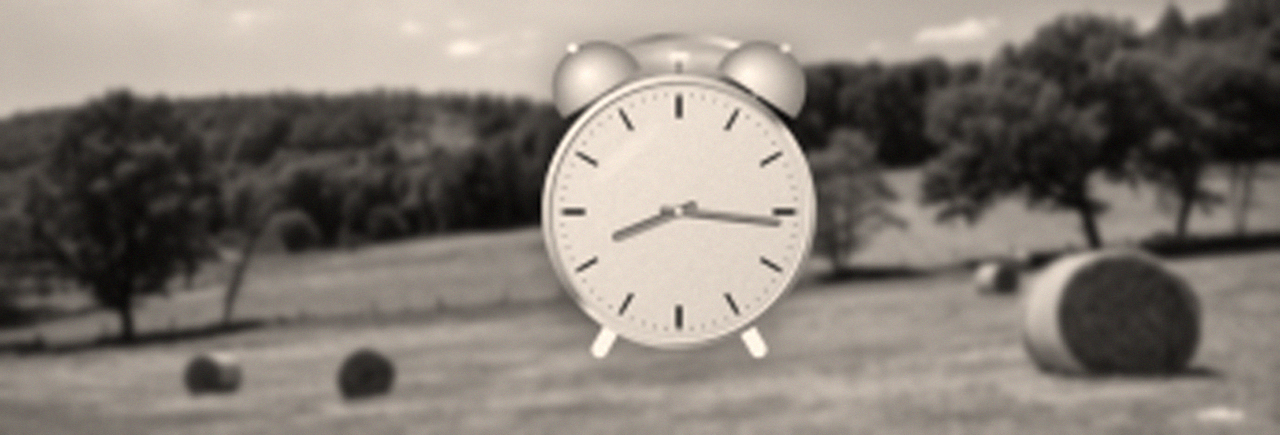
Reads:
8,16
